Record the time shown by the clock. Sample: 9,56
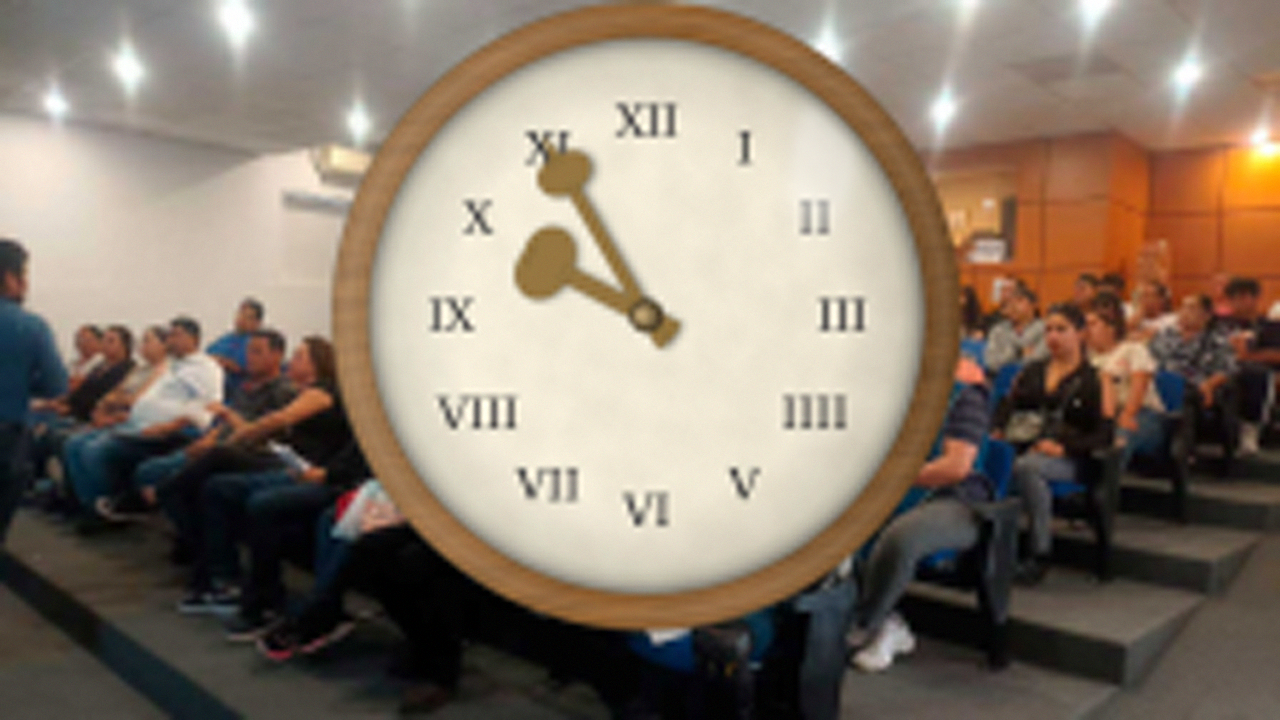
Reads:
9,55
